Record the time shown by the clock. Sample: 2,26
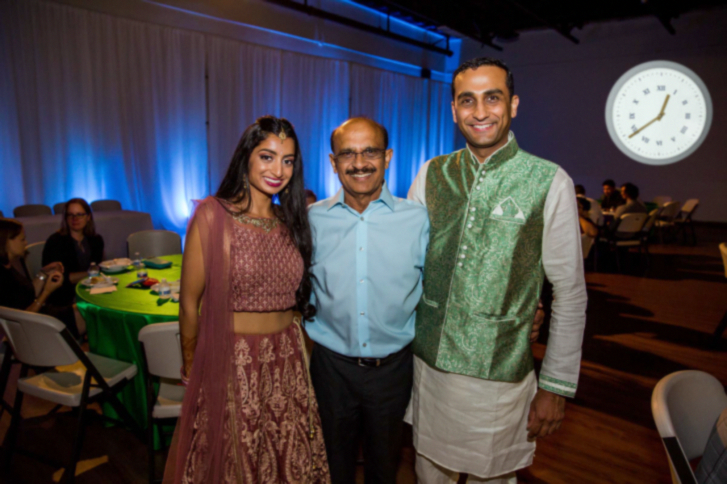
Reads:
12,39
